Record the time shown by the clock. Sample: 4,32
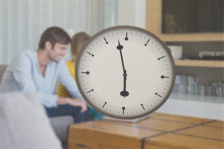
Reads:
5,58
